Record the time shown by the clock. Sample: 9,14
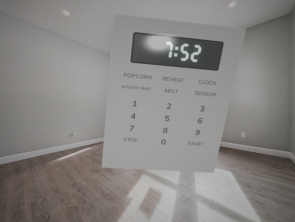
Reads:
7,52
